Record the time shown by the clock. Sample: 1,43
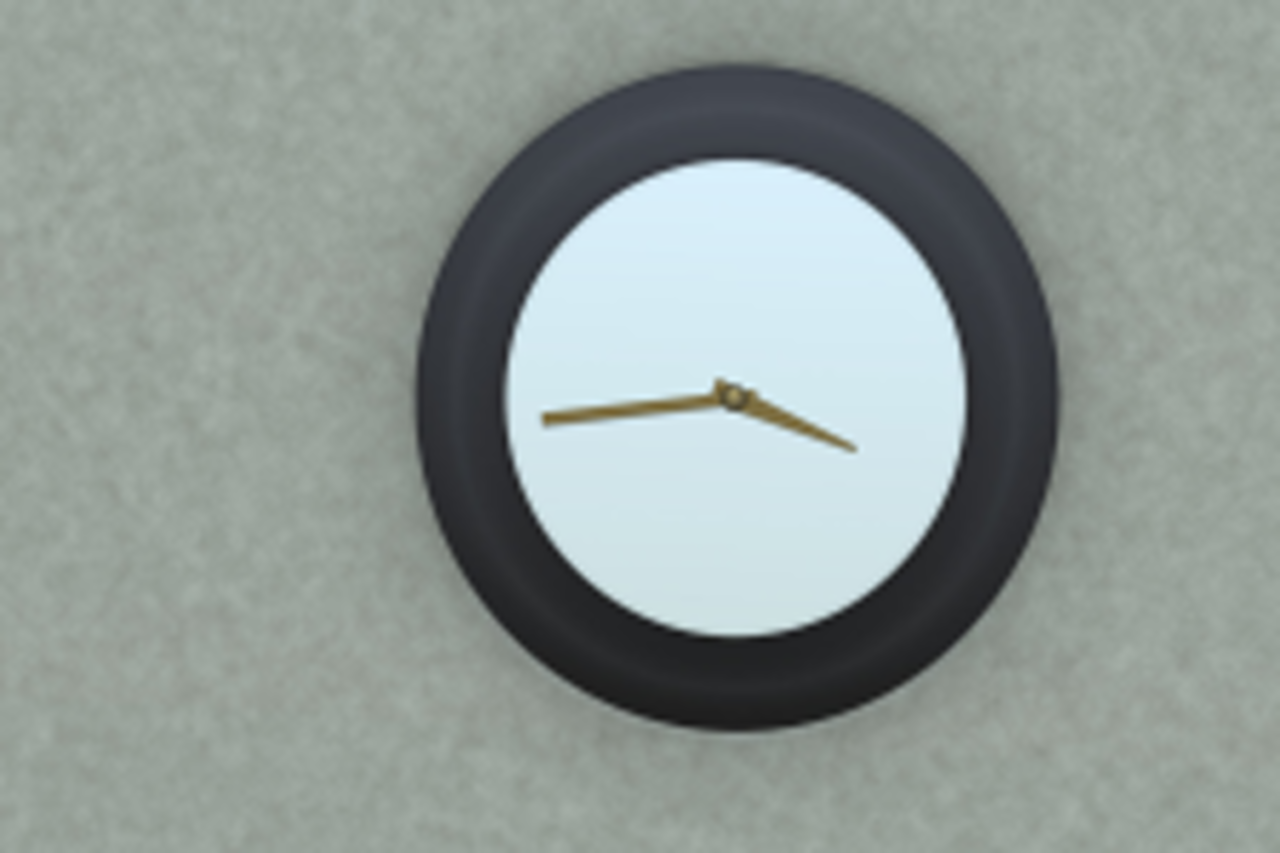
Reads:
3,44
